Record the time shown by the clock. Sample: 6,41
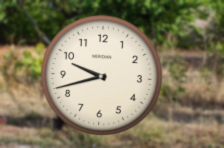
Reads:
9,42
